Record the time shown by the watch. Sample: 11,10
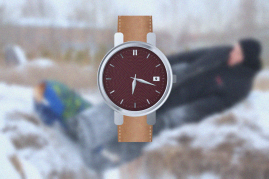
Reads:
6,18
